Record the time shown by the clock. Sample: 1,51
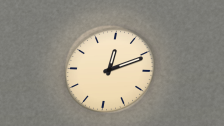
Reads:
12,11
